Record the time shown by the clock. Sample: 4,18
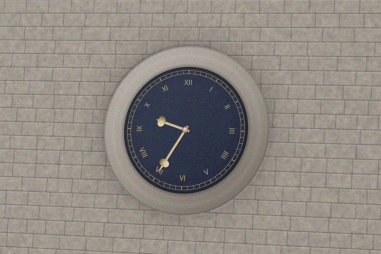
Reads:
9,35
